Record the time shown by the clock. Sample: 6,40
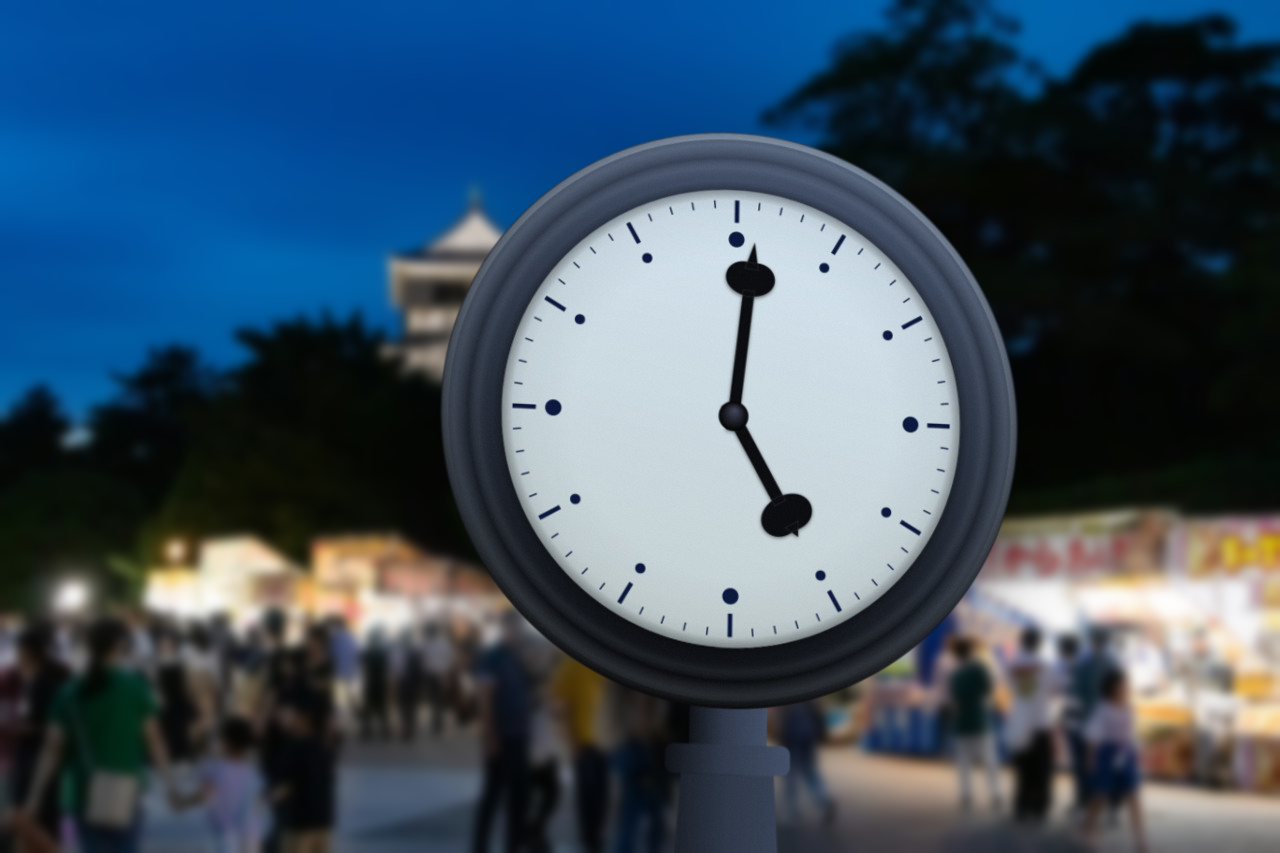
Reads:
5,01
